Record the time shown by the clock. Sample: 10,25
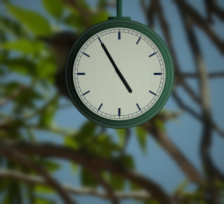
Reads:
4,55
